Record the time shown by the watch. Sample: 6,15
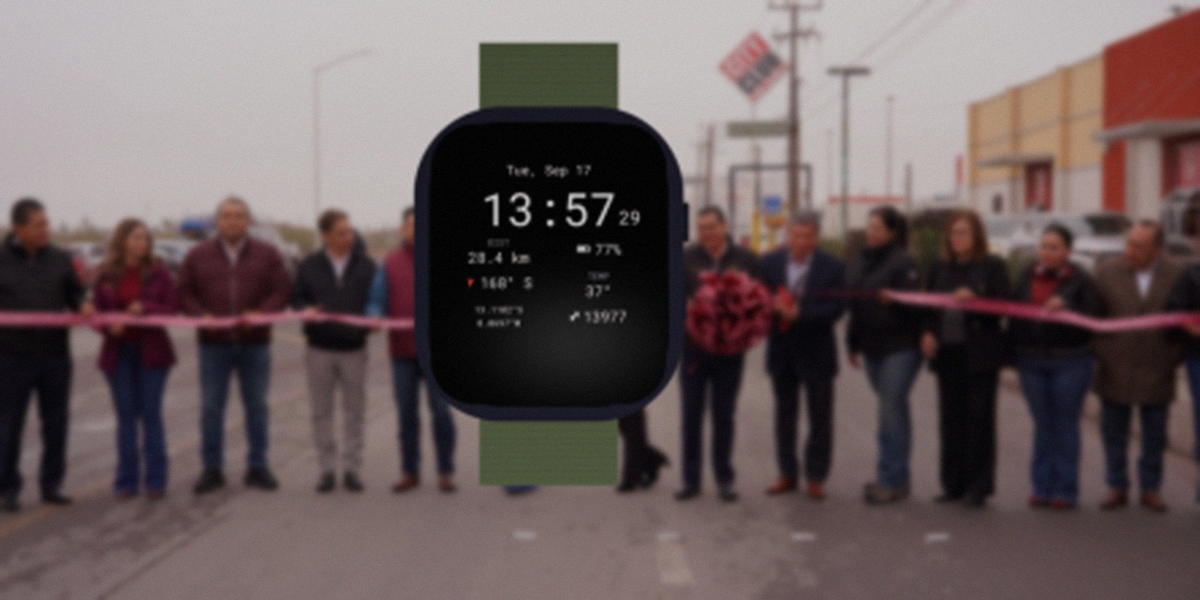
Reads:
13,57
